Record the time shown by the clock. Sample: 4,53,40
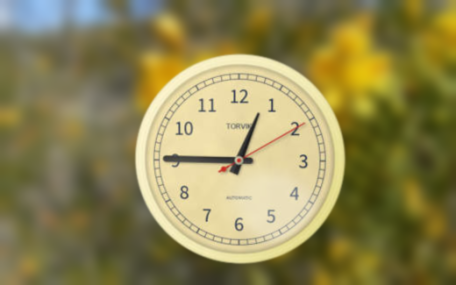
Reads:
12,45,10
